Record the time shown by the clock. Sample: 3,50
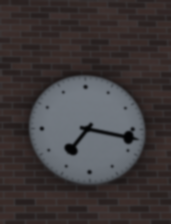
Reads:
7,17
